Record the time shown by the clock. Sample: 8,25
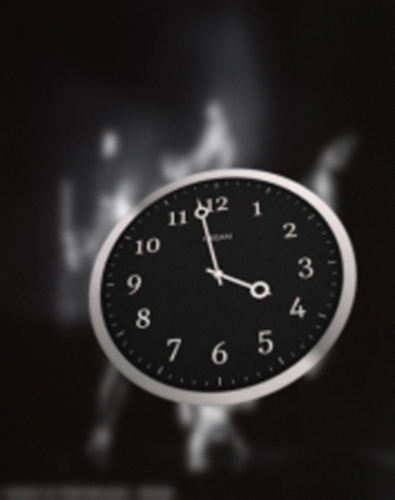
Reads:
3,58
